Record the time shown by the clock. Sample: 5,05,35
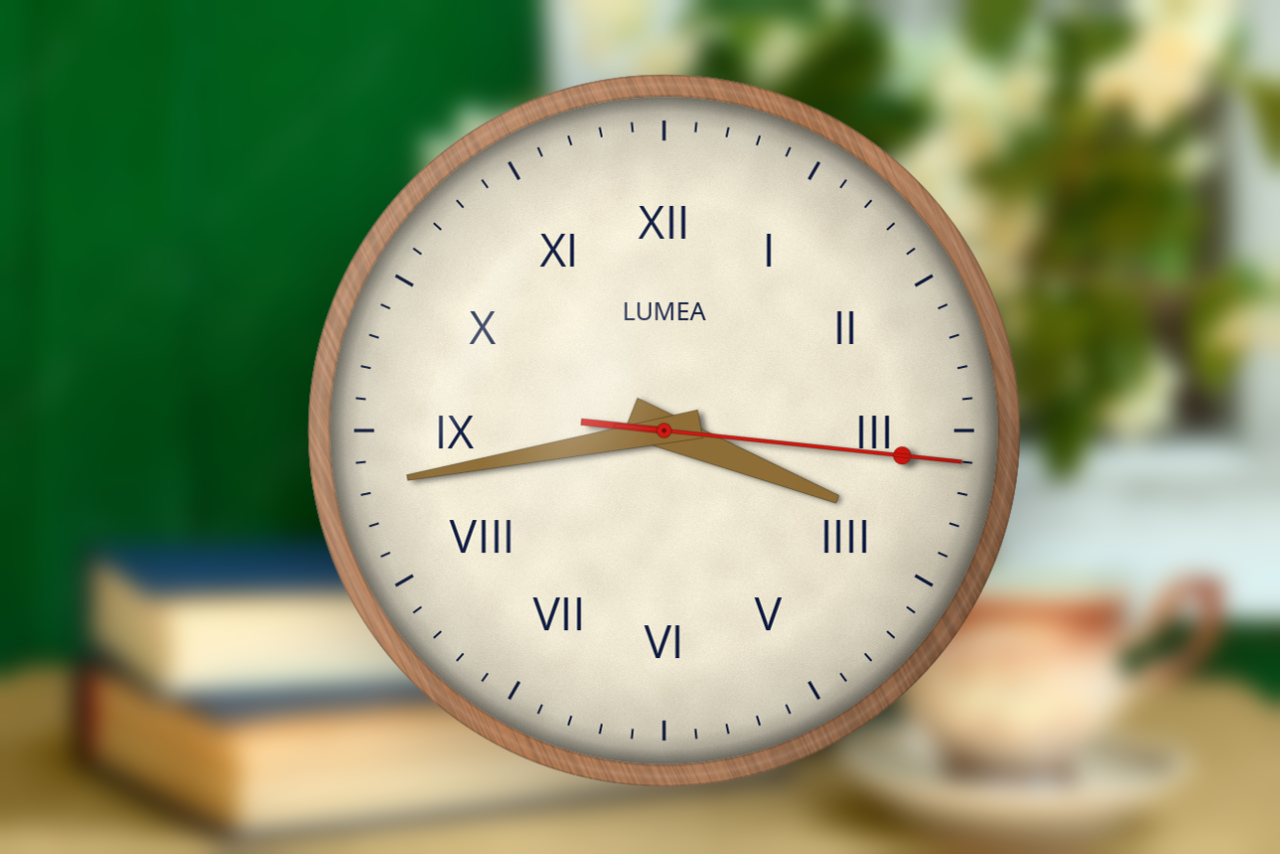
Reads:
3,43,16
